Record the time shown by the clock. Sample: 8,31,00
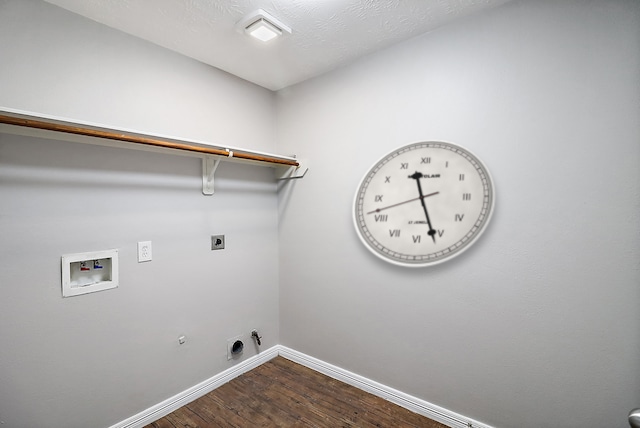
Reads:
11,26,42
